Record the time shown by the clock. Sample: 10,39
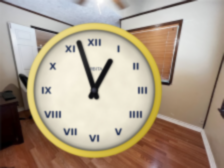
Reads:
12,57
